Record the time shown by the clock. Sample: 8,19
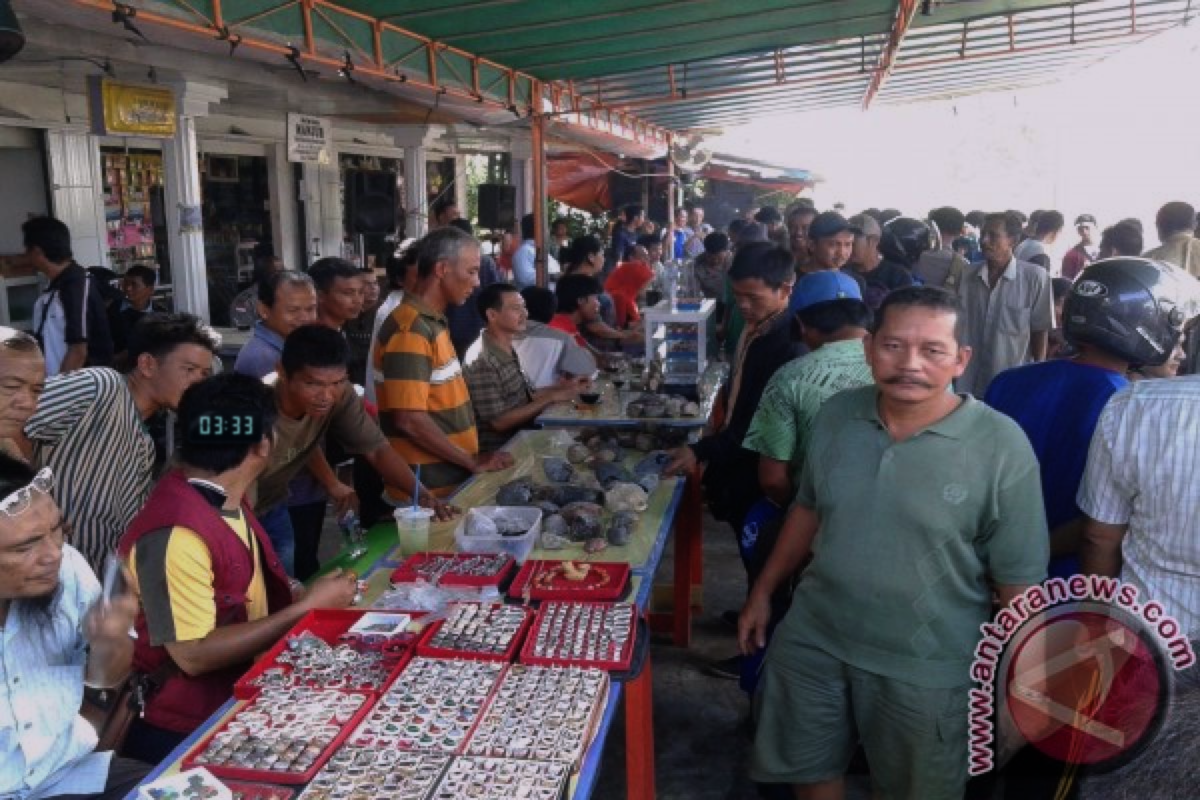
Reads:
3,33
